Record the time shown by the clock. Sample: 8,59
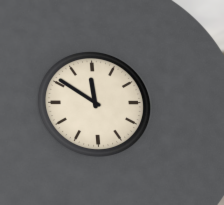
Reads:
11,51
